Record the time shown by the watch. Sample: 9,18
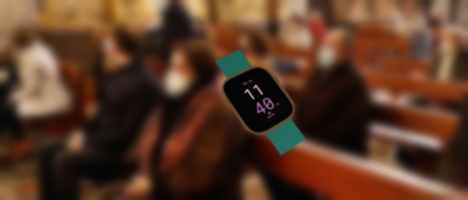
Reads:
11,40
